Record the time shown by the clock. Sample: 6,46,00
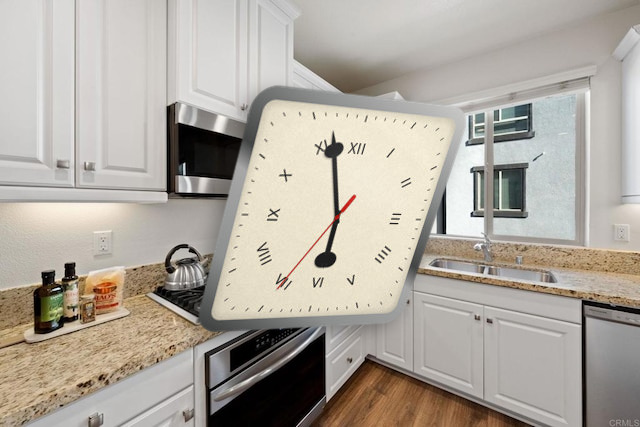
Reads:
5,56,35
